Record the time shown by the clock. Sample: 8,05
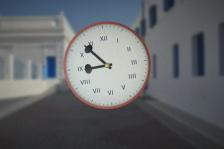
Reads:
8,53
